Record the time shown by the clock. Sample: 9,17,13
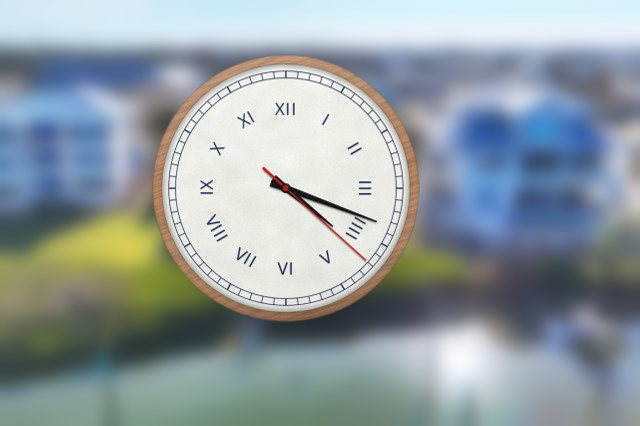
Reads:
4,18,22
